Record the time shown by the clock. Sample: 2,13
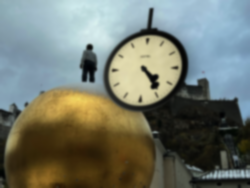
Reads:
4,24
